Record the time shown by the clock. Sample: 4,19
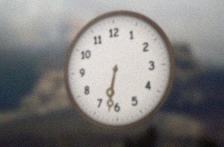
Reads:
6,32
